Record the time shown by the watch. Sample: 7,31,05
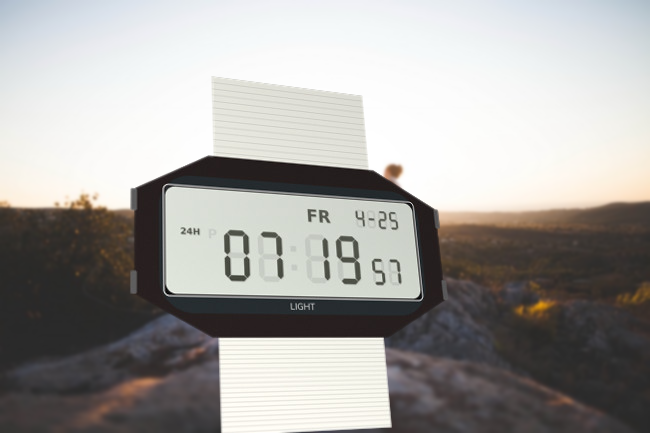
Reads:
7,19,57
